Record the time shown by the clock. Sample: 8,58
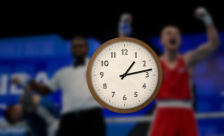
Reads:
1,13
